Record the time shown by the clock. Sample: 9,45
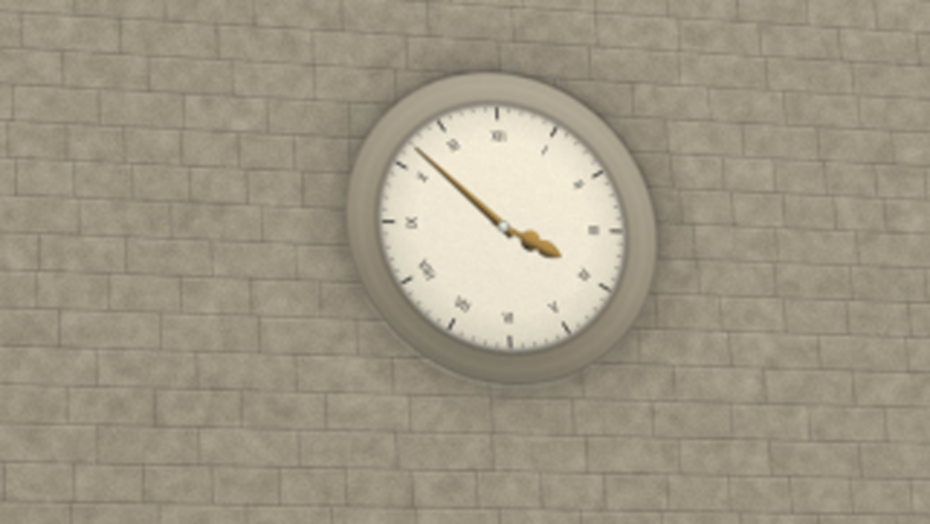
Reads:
3,52
